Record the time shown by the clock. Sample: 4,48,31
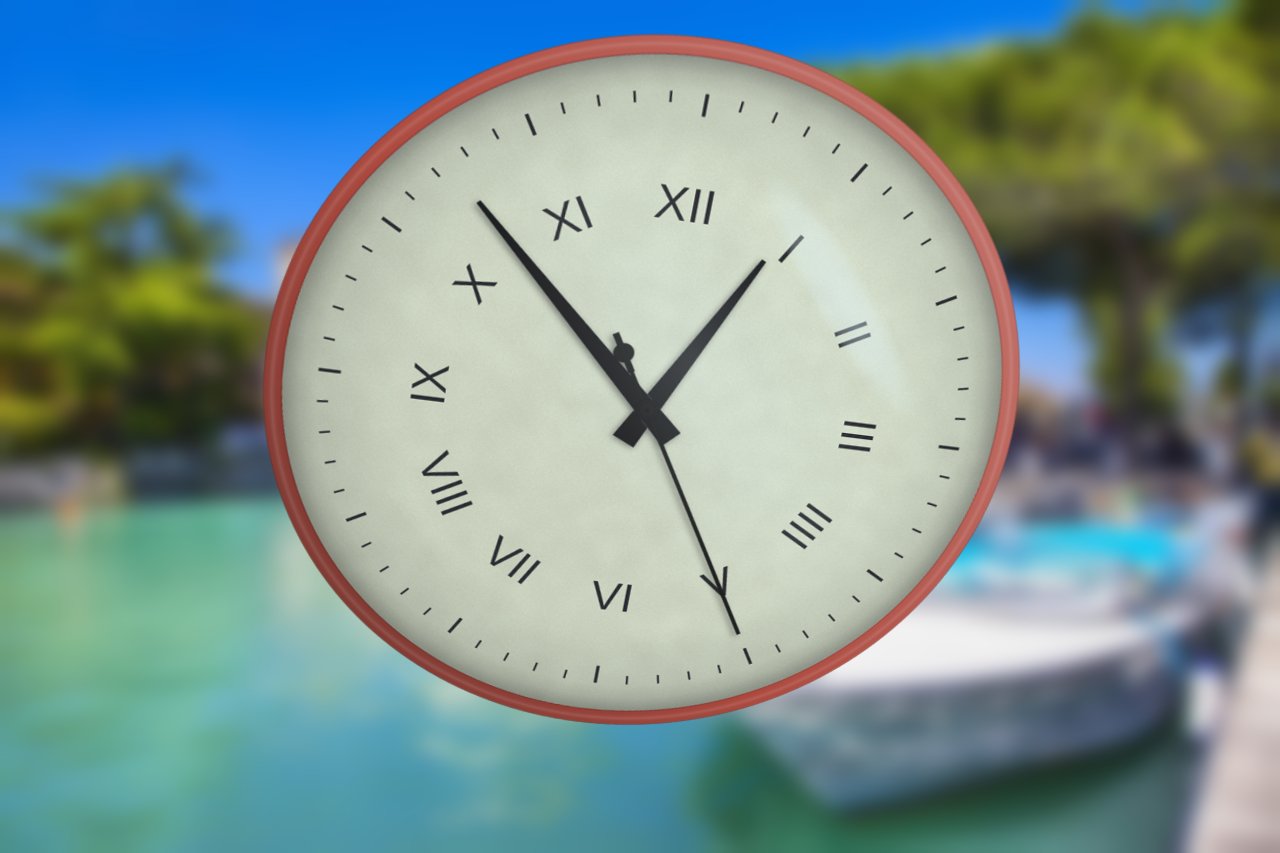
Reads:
12,52,25
